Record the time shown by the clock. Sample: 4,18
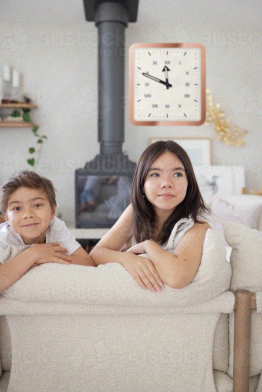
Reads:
11,49
